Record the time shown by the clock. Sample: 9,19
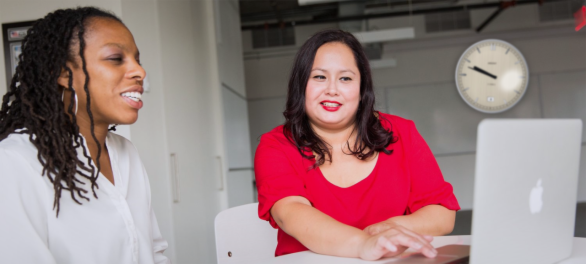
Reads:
9,48
